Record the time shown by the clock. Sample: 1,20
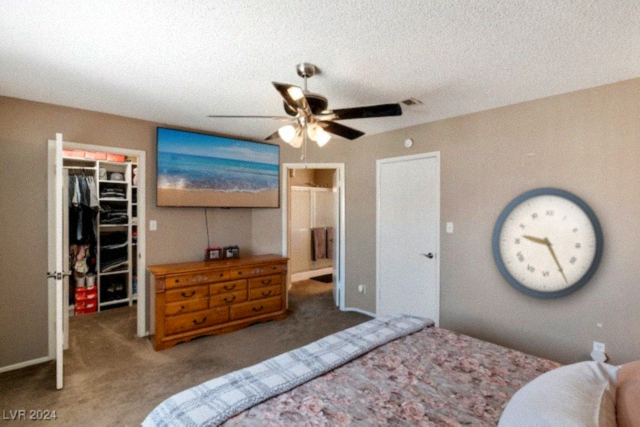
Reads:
9,25
